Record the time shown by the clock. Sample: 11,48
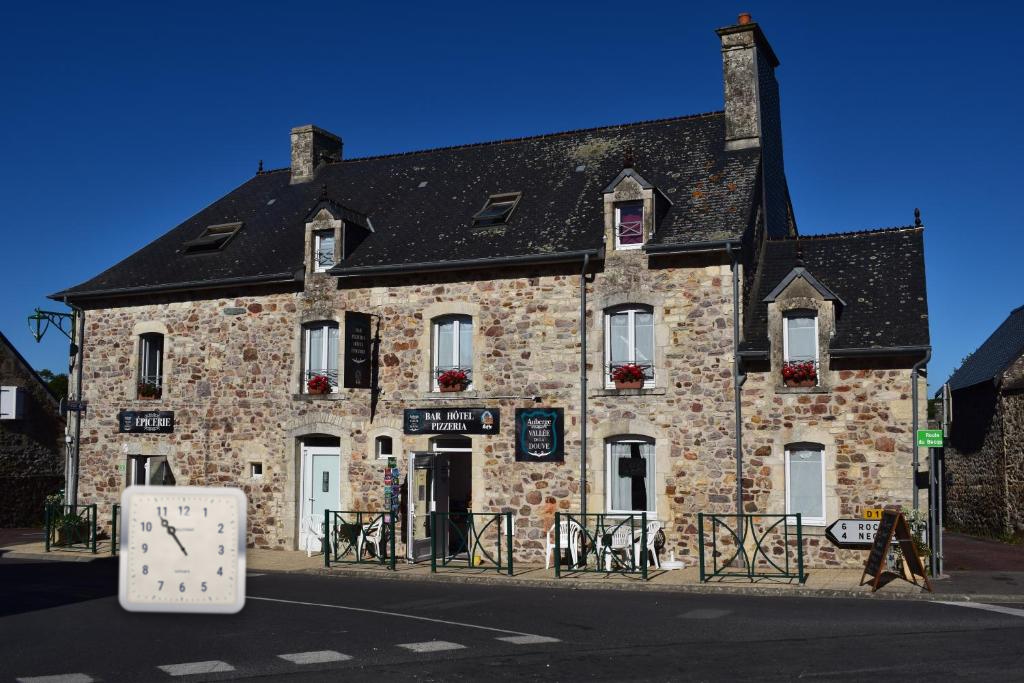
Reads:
10,54
